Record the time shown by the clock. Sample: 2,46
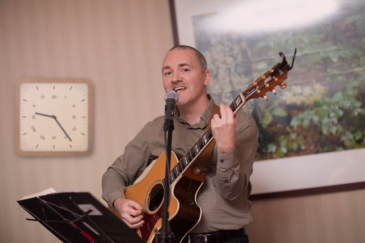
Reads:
9,24
